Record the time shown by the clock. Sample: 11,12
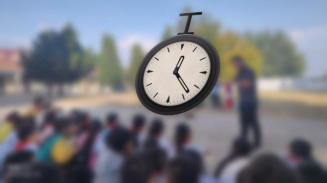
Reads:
12,23
